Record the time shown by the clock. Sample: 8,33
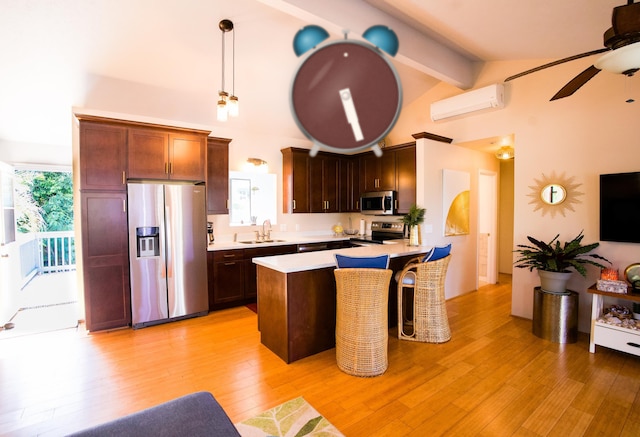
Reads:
5,27
